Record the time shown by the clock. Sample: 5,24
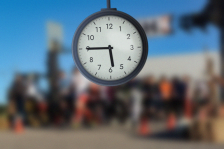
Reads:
5,45
